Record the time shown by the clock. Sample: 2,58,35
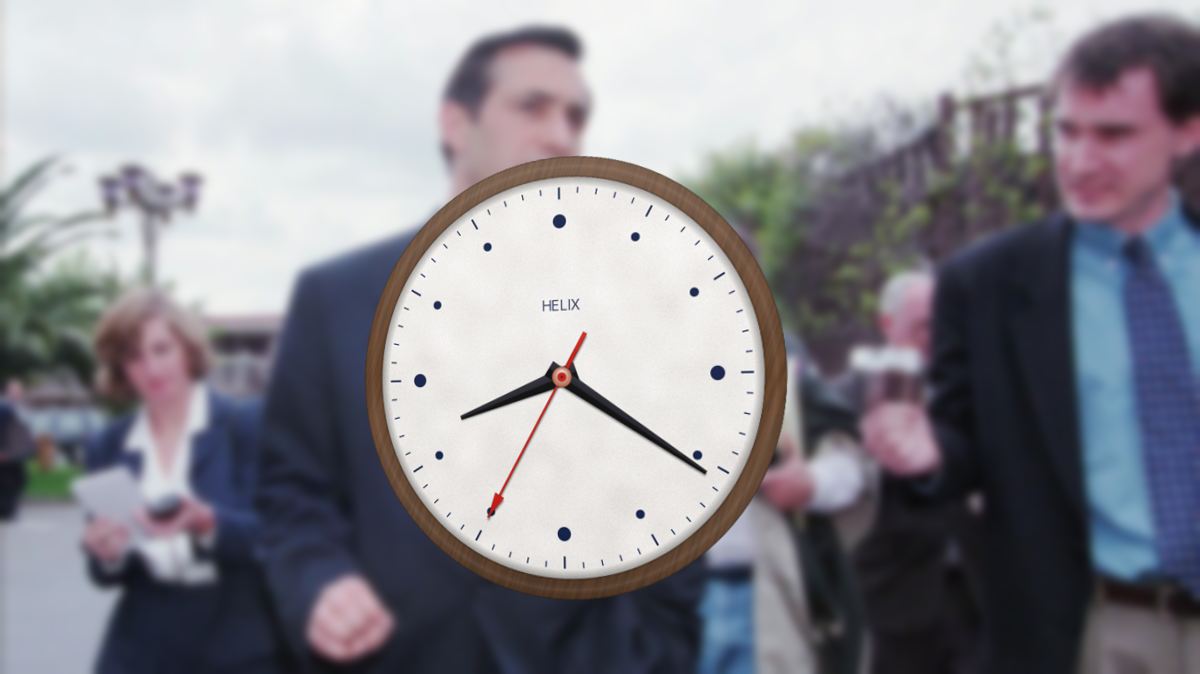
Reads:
8,20,35
